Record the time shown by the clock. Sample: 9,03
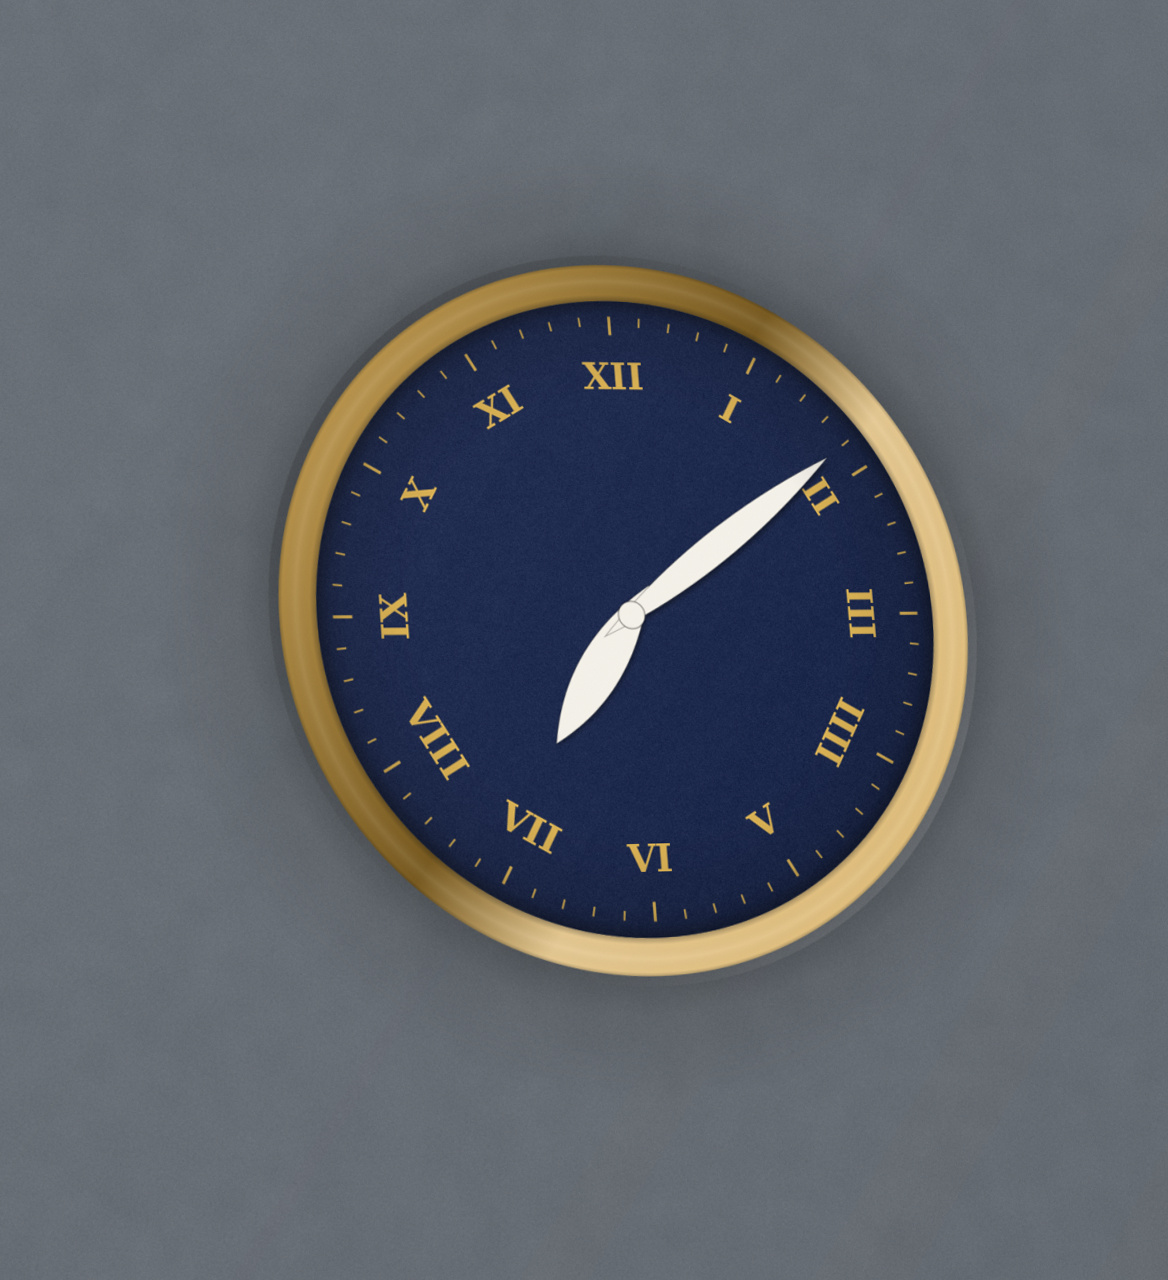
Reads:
7,09
